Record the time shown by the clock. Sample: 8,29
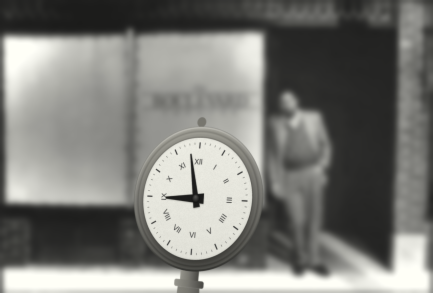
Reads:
8,58
